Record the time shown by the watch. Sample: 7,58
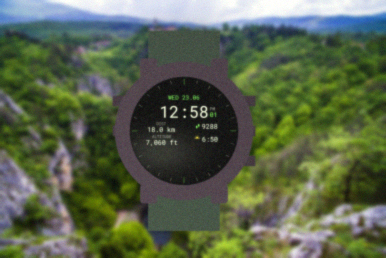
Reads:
12,58
